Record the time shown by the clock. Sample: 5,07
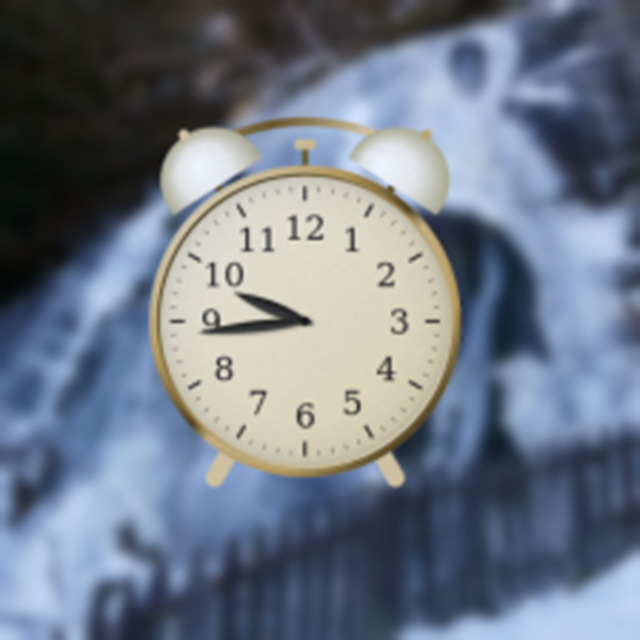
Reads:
9,44
